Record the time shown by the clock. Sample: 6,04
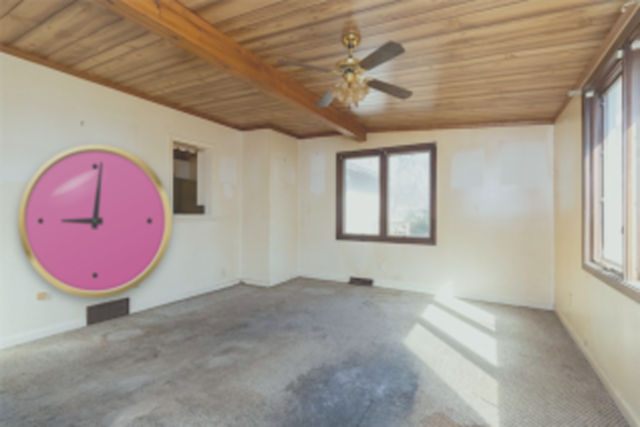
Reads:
9,01
